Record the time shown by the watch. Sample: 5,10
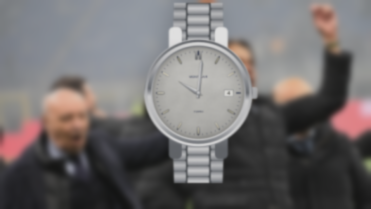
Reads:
10,01
